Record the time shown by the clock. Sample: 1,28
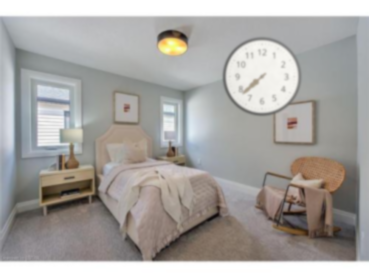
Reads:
7,38
